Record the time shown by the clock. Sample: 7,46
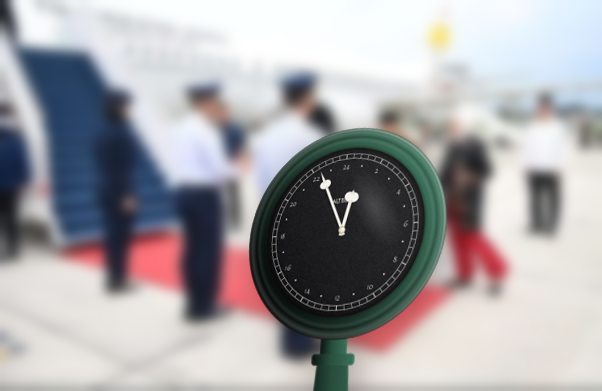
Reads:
0,56
